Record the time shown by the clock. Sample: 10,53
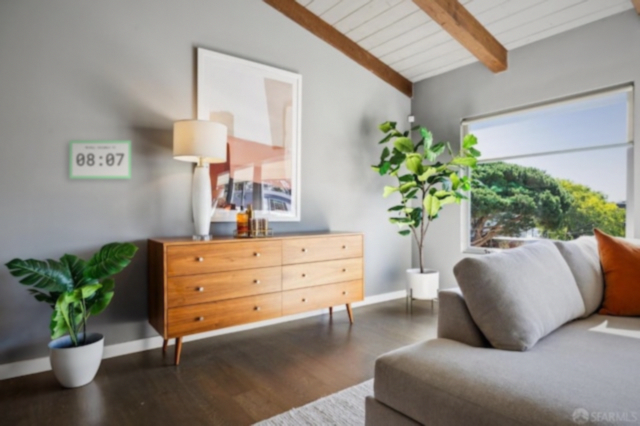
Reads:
8,07
